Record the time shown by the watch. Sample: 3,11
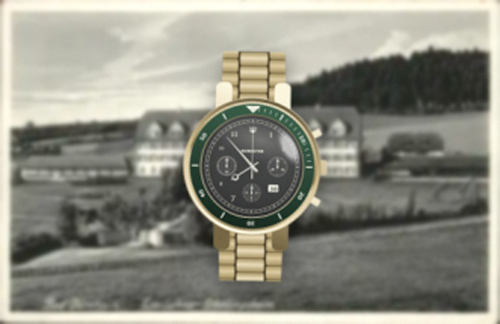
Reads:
7,53
